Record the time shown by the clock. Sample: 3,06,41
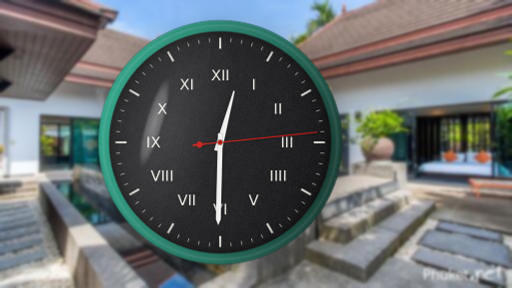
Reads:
12,30,14
